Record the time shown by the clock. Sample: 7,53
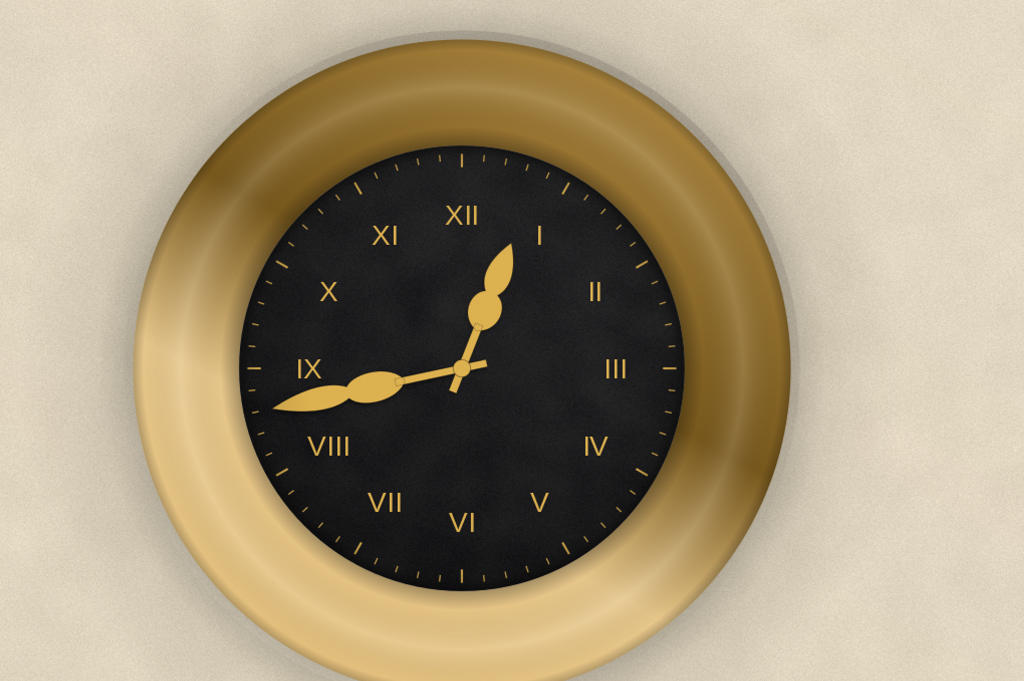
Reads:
12,43
